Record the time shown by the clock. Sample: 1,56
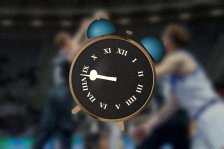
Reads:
8,43
